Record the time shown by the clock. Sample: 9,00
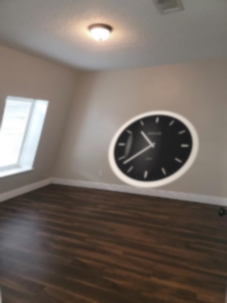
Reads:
10,38
